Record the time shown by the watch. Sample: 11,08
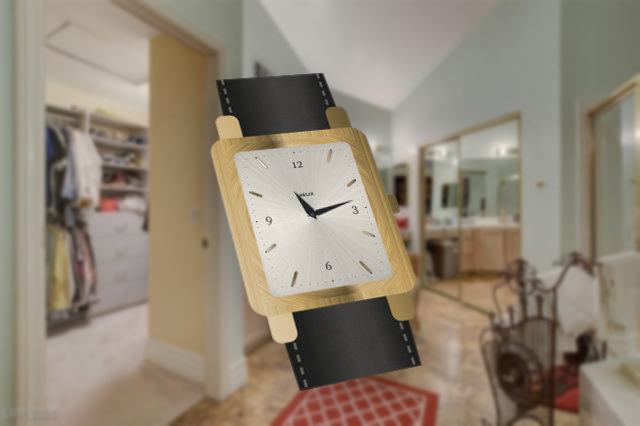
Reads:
11,13
